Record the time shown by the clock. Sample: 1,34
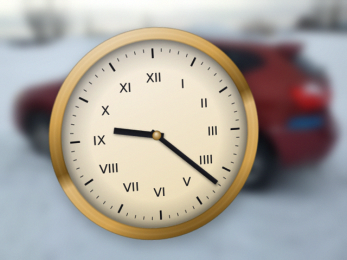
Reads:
9,22
